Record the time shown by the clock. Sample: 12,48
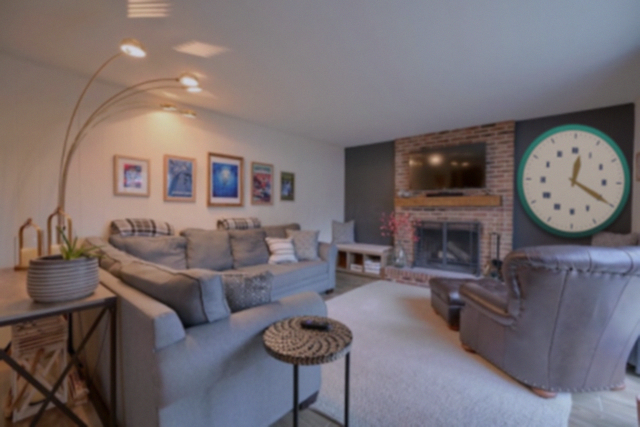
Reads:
12,20
